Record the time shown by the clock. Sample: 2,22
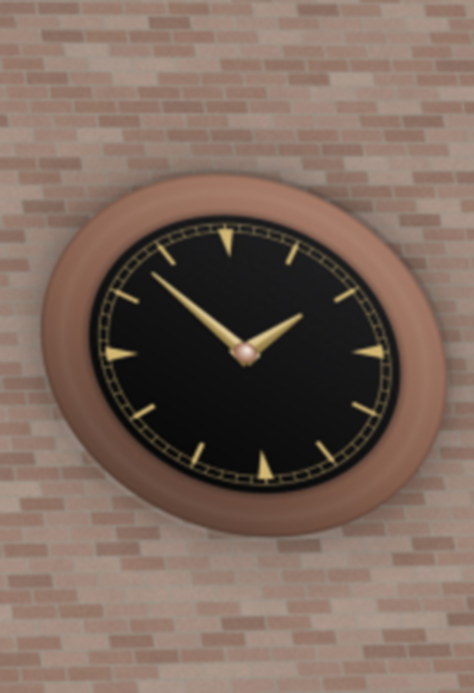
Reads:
1,53
